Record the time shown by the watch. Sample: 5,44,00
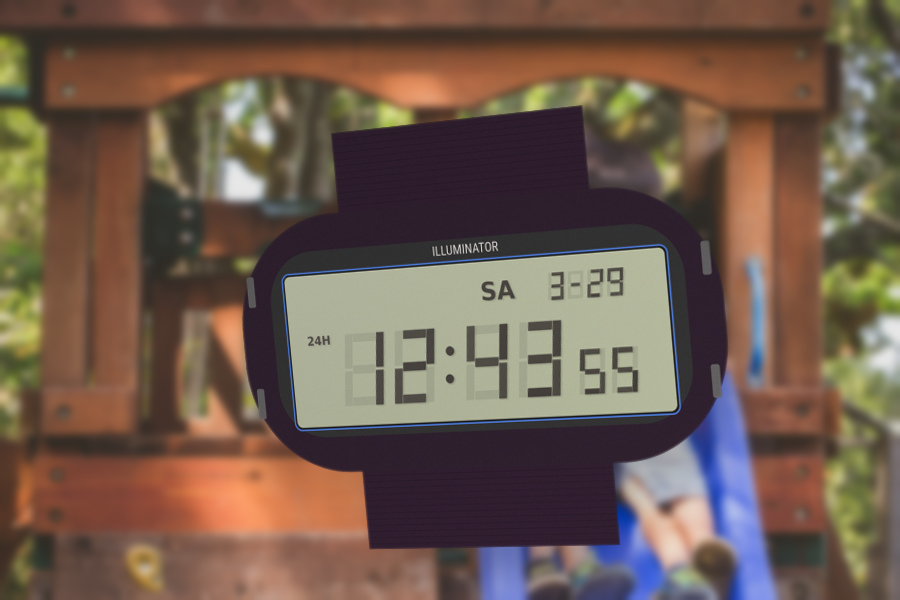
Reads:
12,43,55
